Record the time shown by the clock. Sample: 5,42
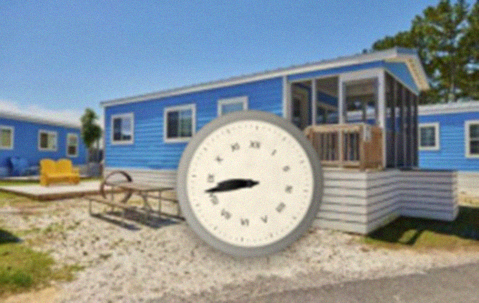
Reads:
8,42
